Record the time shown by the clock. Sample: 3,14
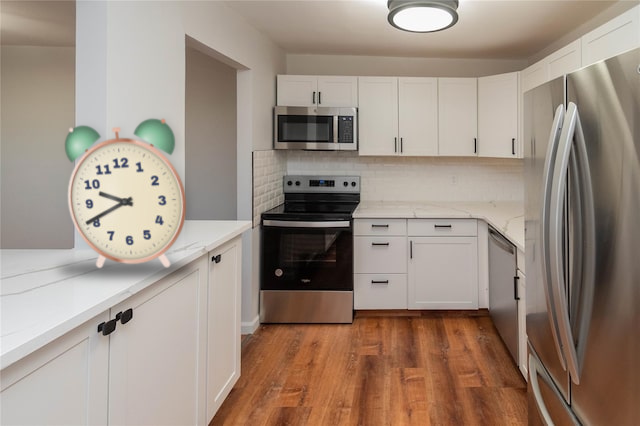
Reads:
9,41
